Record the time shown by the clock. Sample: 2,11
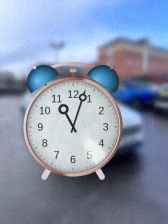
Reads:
11,03
